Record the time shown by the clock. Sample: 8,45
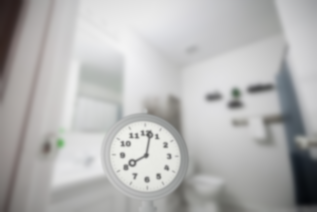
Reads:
8,02
